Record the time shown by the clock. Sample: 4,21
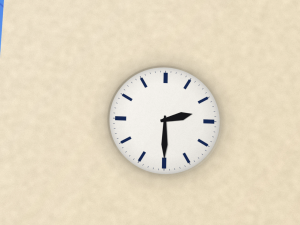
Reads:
2,30
